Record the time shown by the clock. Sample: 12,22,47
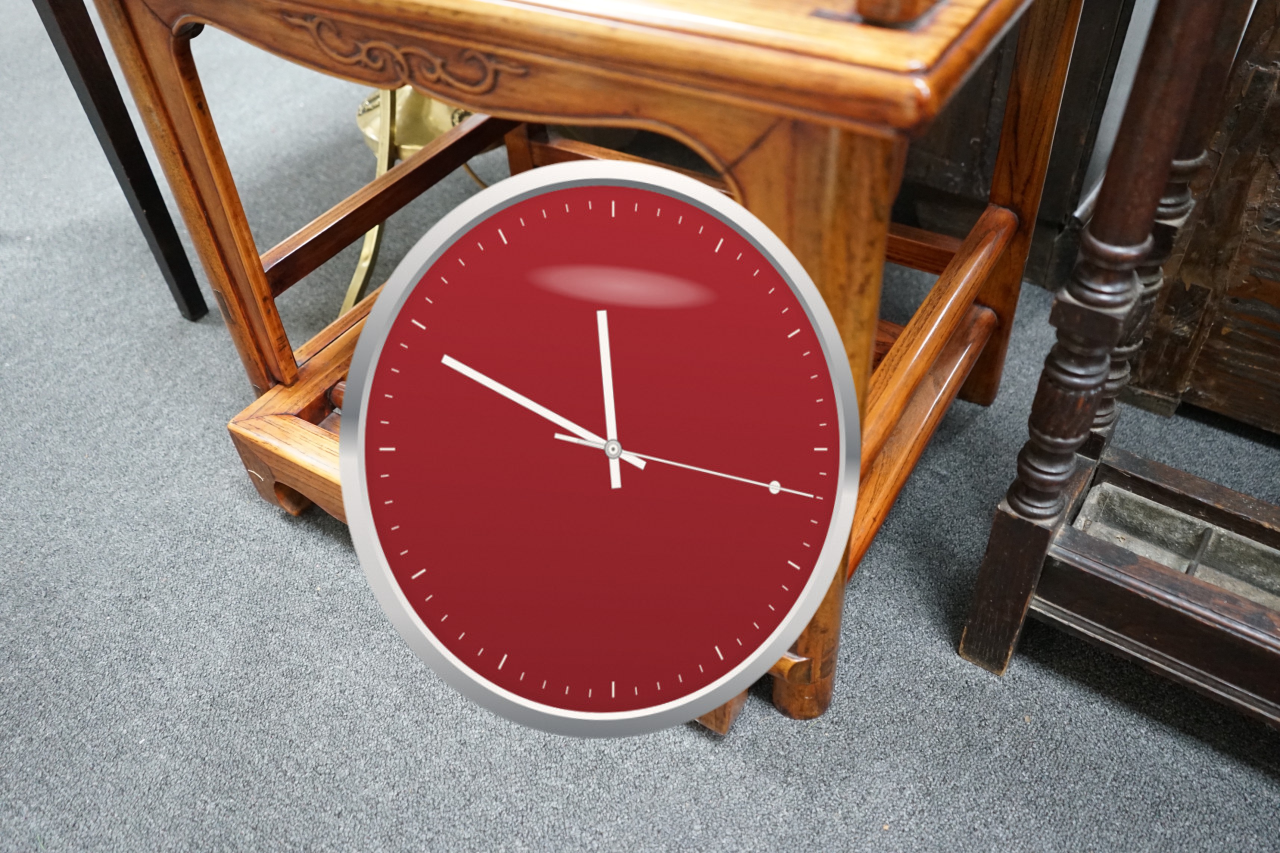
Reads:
11,49,17
